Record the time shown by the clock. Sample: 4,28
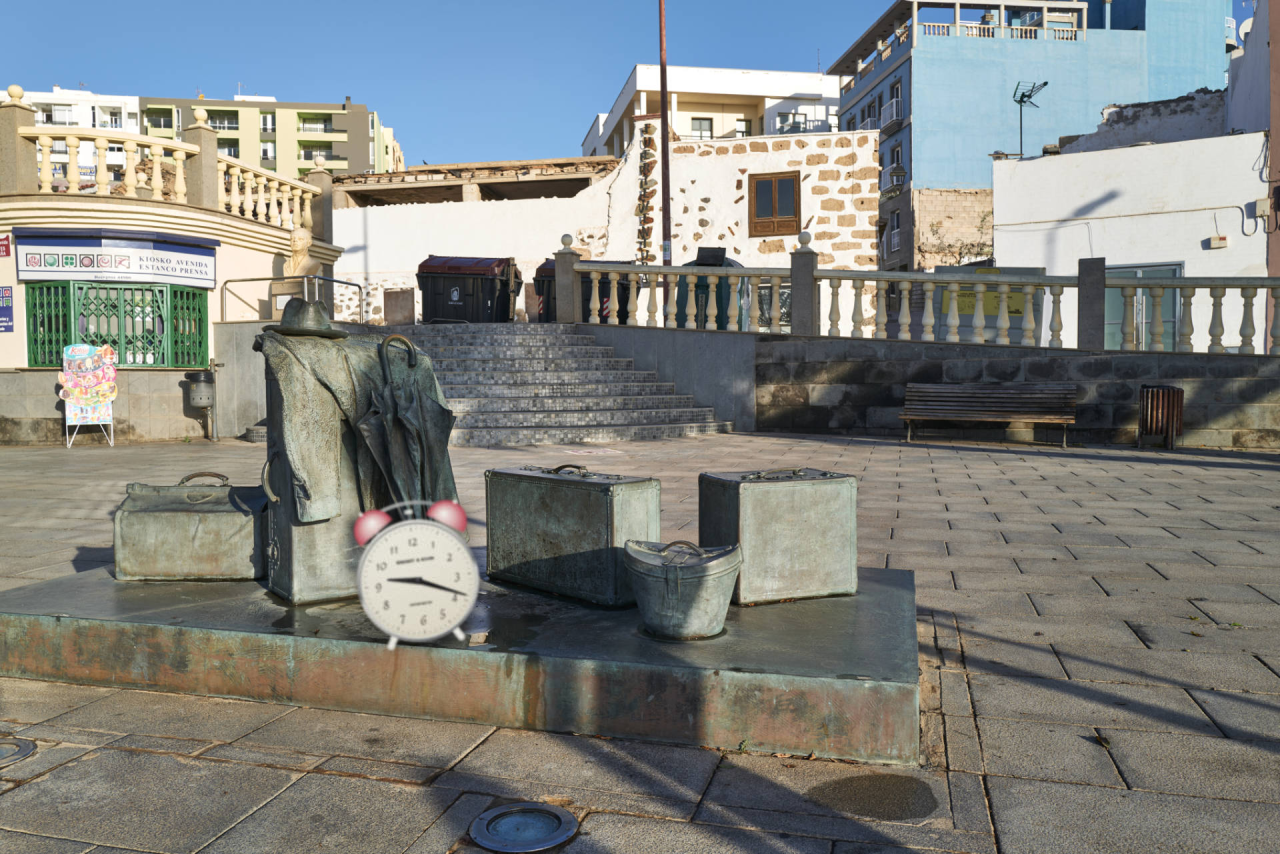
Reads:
9,19
